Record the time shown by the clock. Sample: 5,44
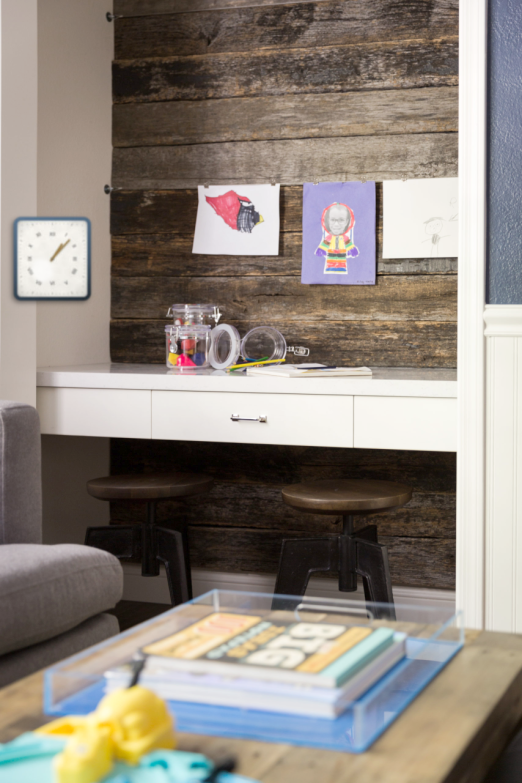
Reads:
1,07
